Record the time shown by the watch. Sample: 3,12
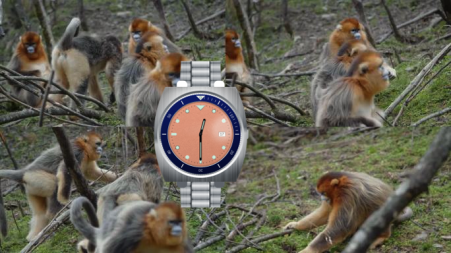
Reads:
12,30
